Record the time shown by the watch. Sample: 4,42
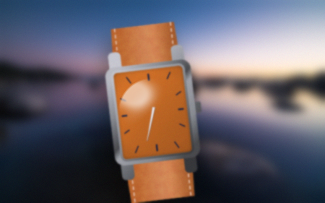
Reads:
6,33
